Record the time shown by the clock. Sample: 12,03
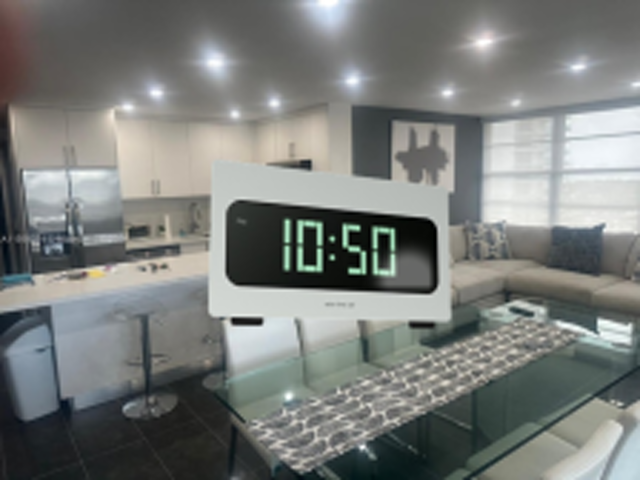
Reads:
10,50
